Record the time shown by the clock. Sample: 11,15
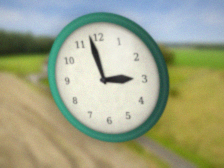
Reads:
2,58
